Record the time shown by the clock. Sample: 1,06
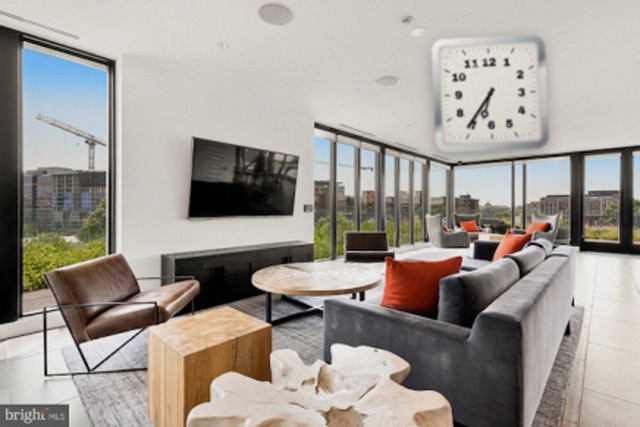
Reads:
6,36
